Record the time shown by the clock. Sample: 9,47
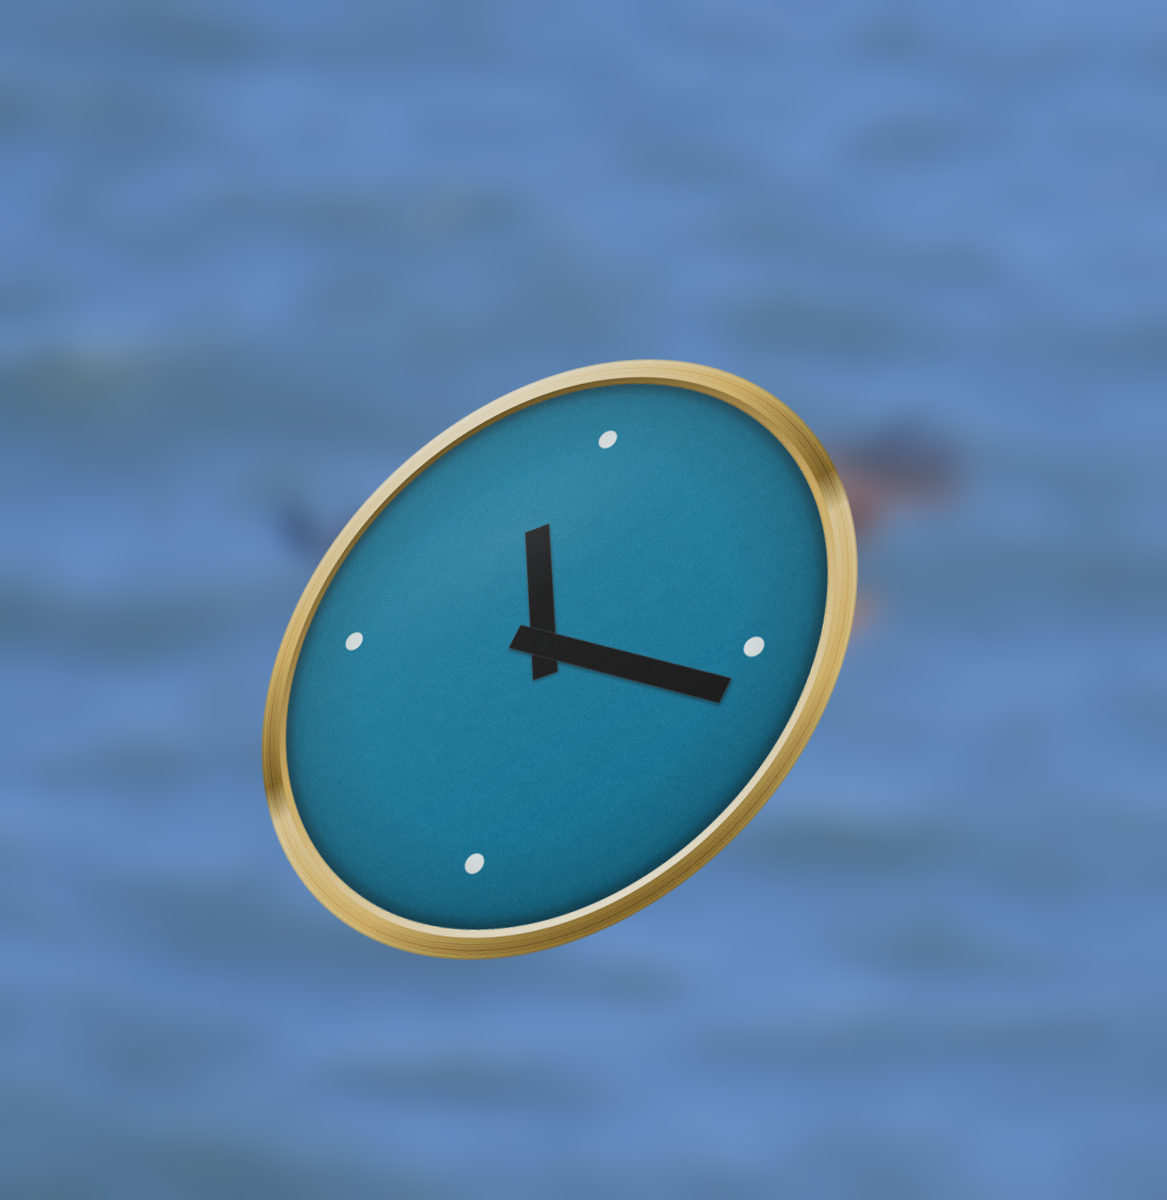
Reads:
11,17
